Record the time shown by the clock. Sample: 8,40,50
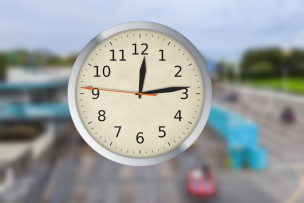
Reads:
12,13,46
